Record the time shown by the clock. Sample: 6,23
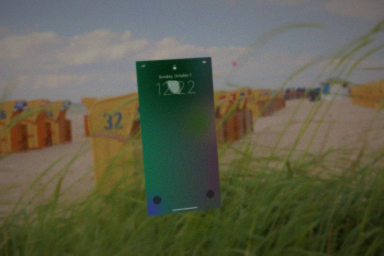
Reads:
12,22
